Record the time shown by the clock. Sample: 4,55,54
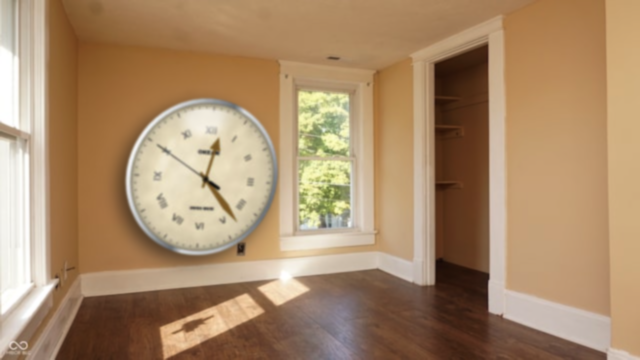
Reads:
12,22,50
